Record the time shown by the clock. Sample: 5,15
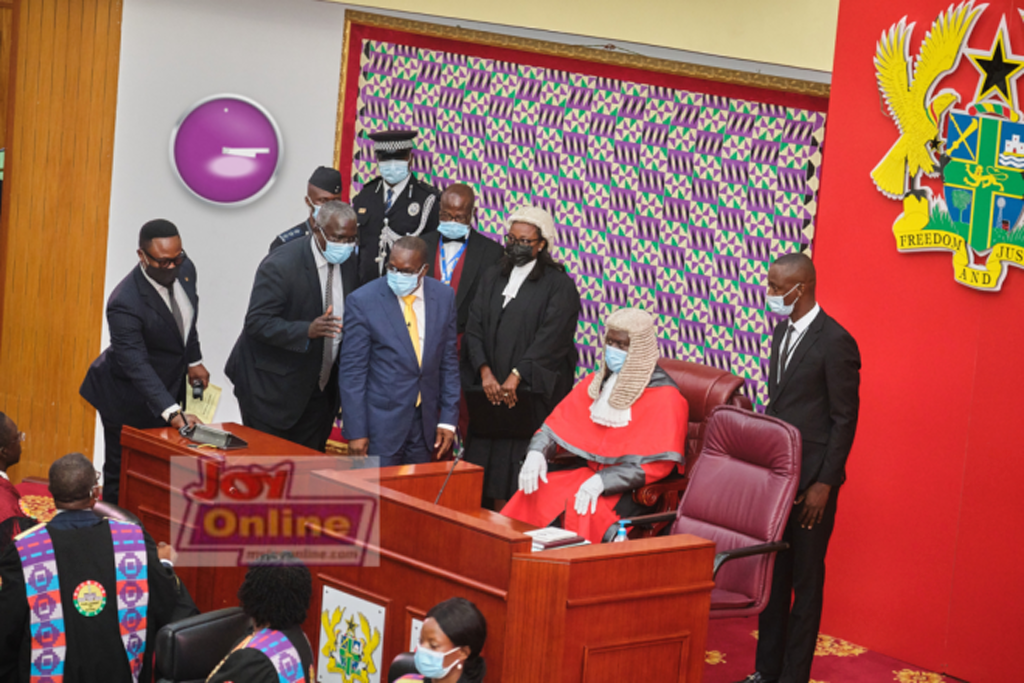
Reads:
3,15
